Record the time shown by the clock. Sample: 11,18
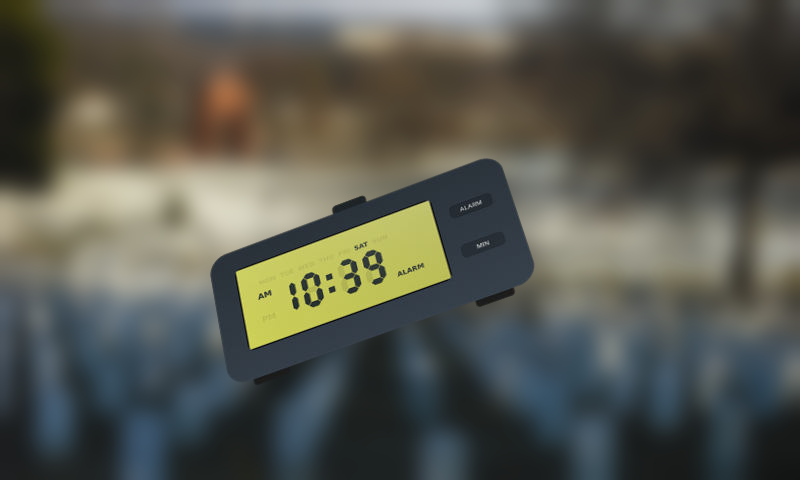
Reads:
10,39
